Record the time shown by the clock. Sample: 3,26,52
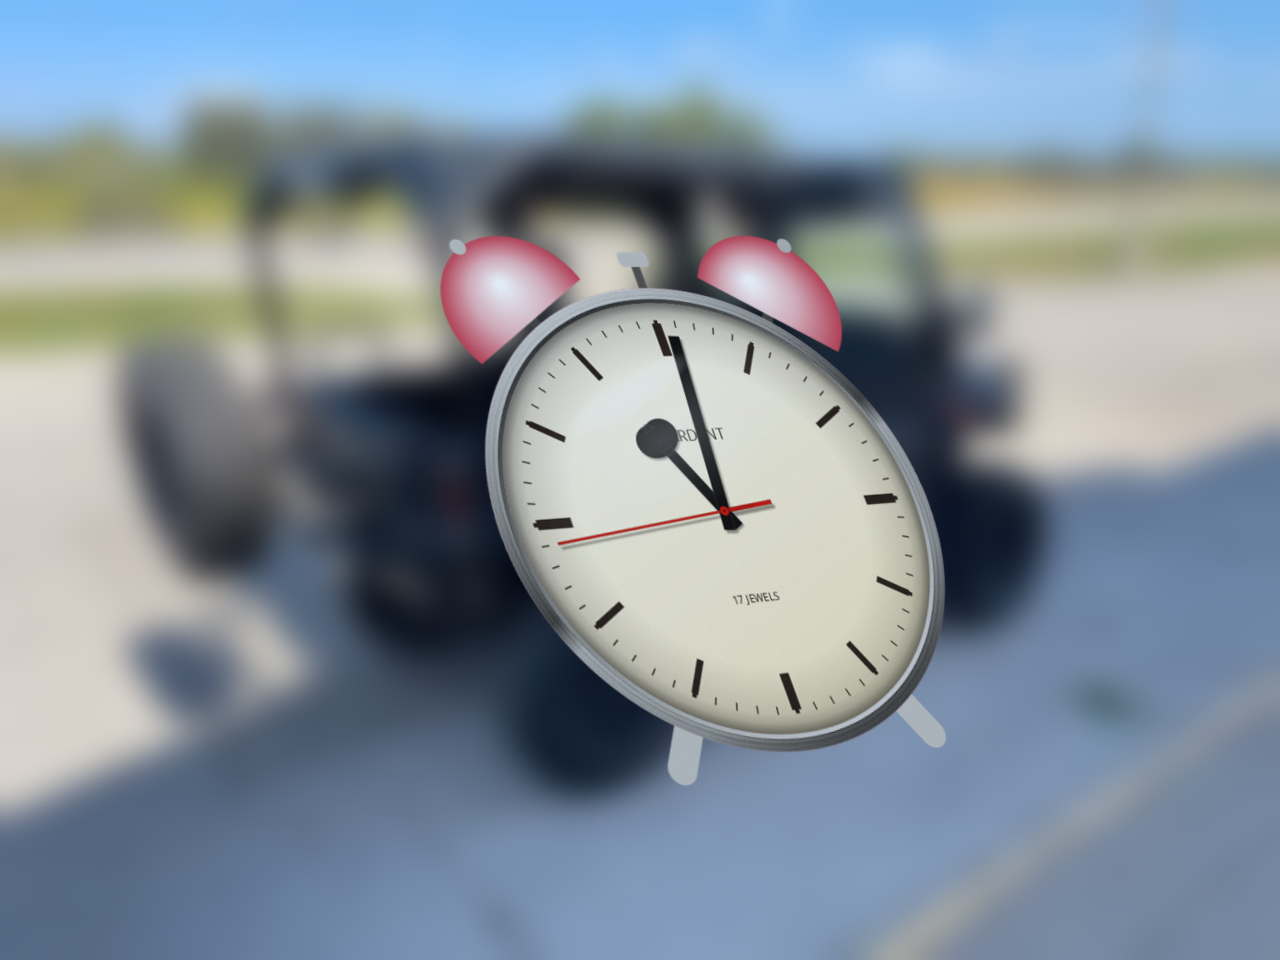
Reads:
11,00,44
